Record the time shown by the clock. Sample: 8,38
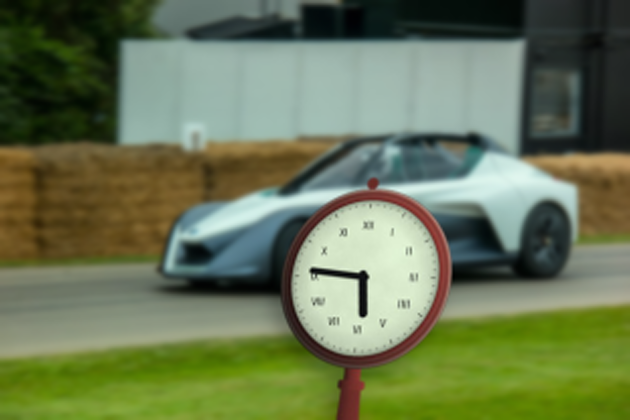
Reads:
5,46
